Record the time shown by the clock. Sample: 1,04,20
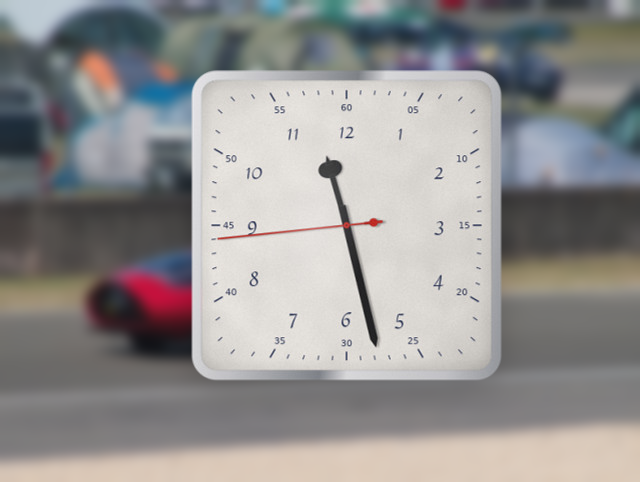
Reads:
11,27,44
